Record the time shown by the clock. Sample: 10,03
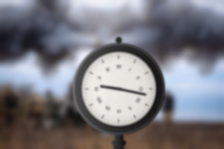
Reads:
9,17
